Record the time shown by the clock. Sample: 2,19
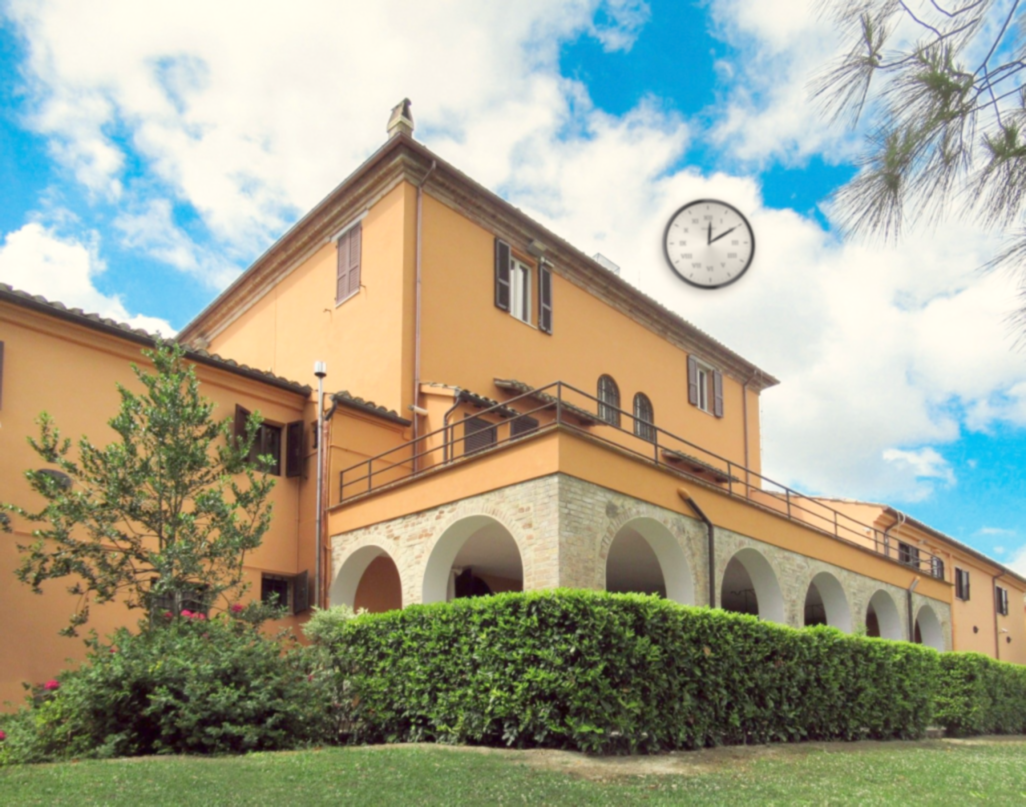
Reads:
12,10
